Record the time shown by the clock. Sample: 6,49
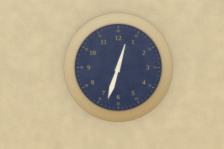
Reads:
12,33
